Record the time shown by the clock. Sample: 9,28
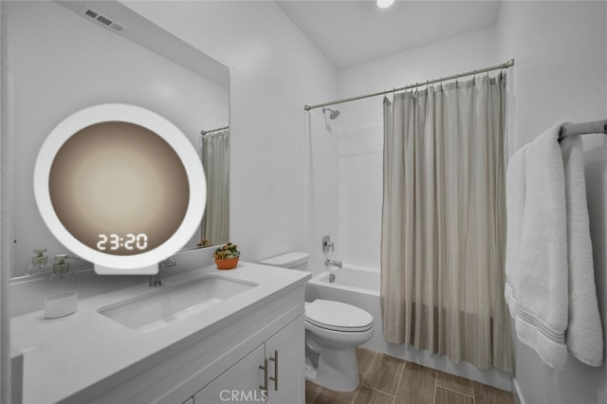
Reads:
23,20
